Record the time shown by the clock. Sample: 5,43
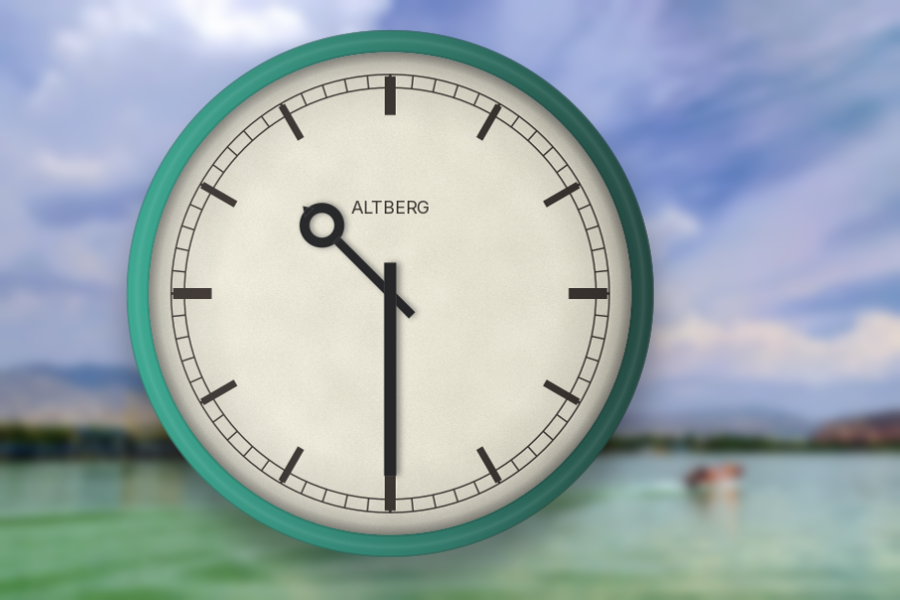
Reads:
10,30
